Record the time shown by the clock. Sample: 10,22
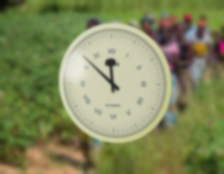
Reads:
11,52
